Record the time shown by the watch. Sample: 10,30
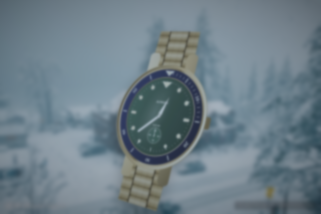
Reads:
12,38
